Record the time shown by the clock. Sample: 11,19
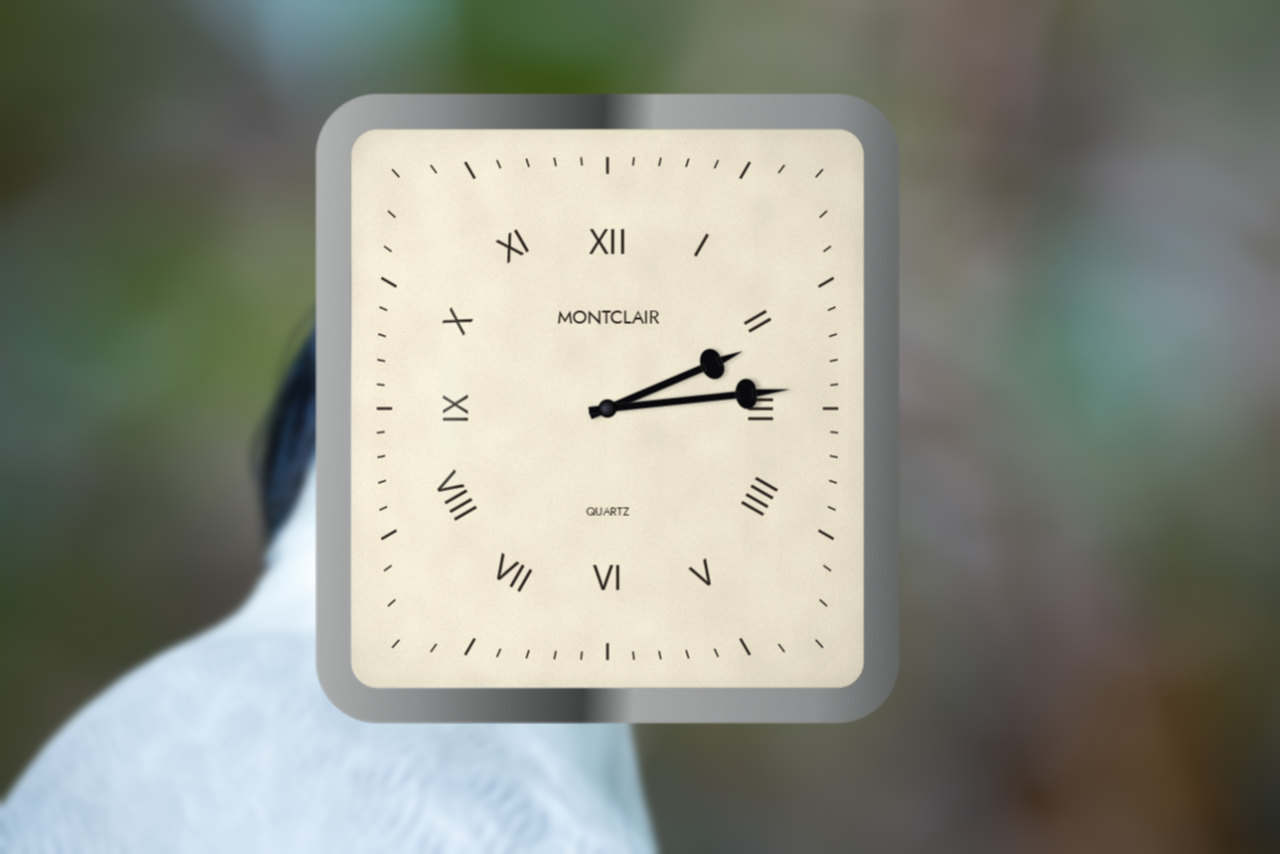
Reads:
2,14
